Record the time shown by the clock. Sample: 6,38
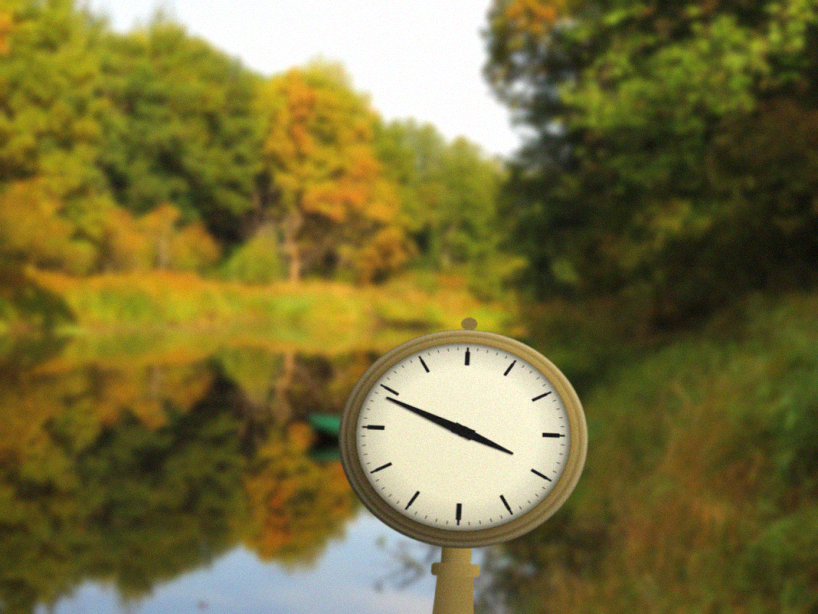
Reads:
3,49
